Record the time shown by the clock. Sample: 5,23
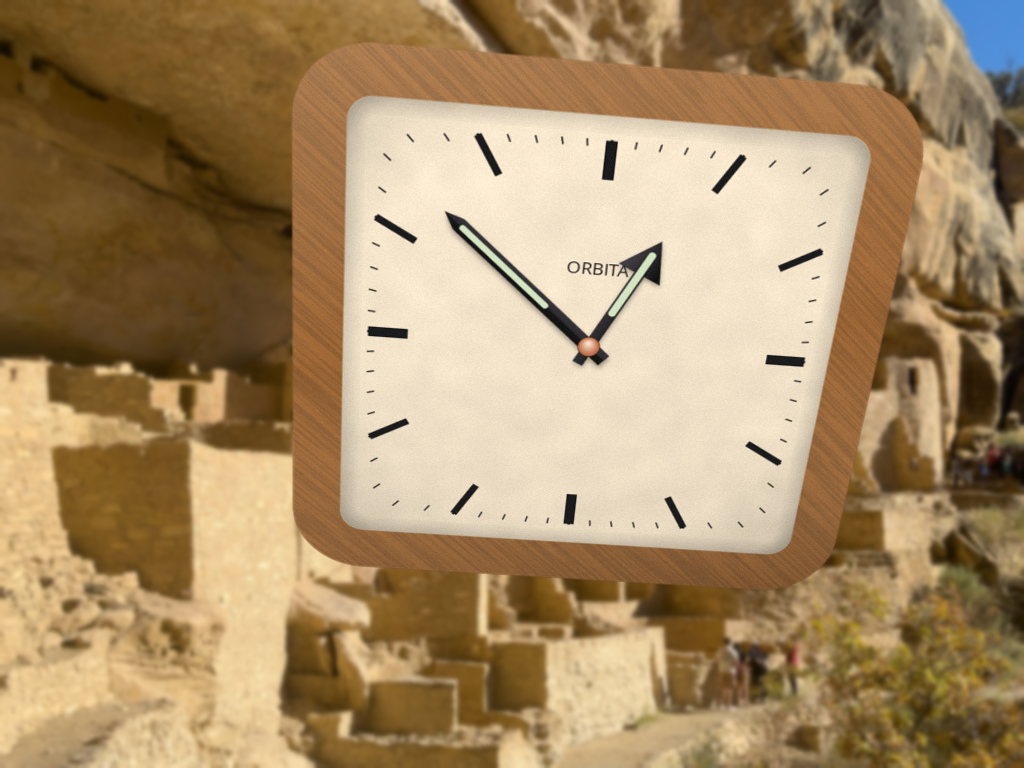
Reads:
12,52
